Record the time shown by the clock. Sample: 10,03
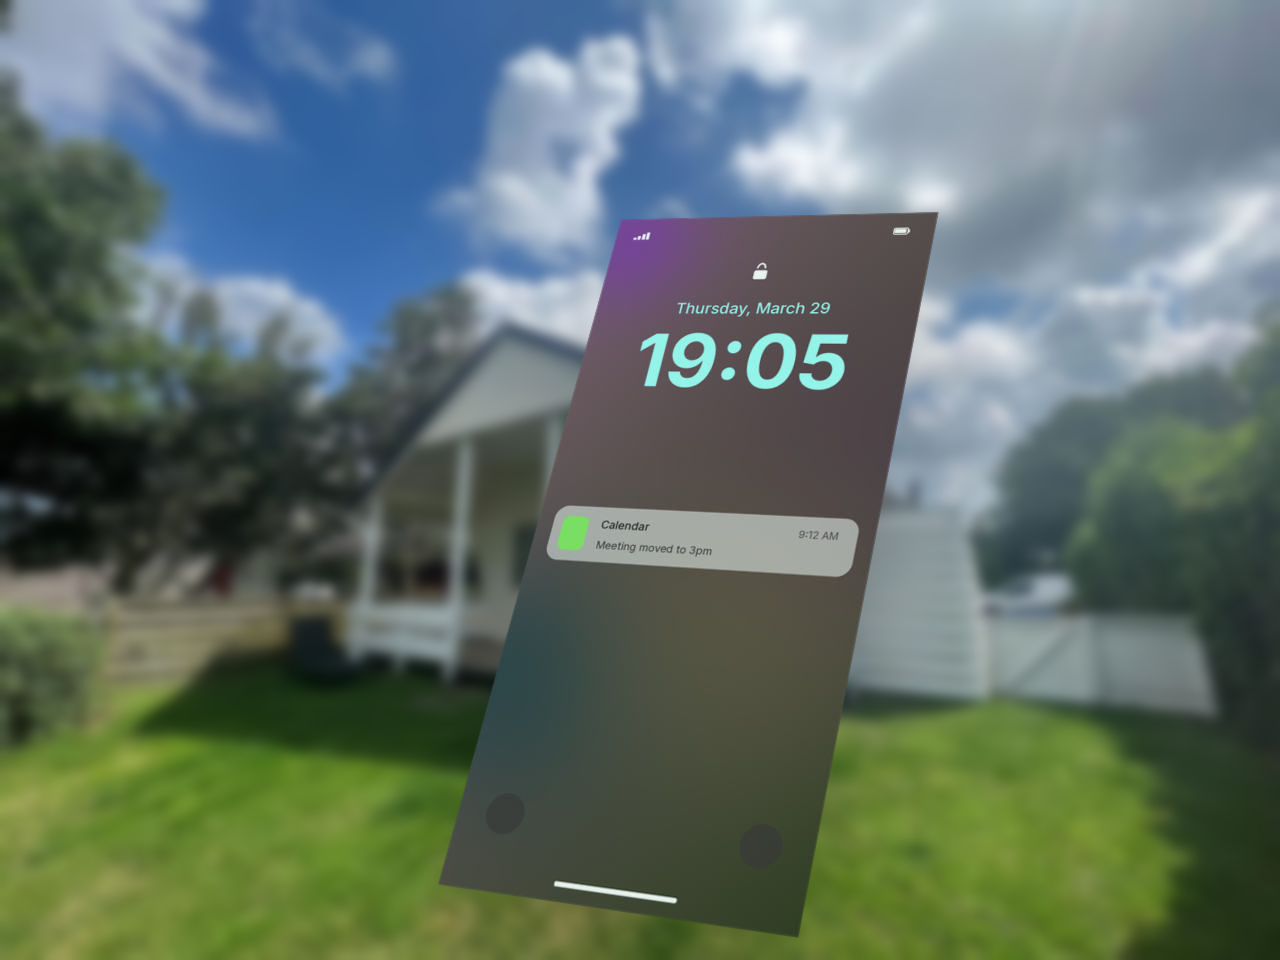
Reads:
19,05
